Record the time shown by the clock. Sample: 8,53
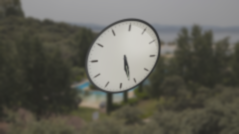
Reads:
5,27
